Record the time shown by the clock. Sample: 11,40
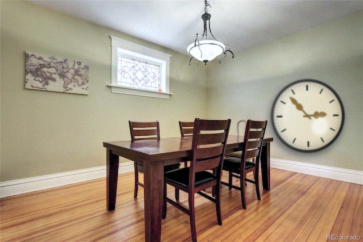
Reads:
2,53
